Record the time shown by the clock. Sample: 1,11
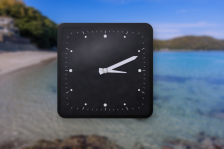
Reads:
3,11
